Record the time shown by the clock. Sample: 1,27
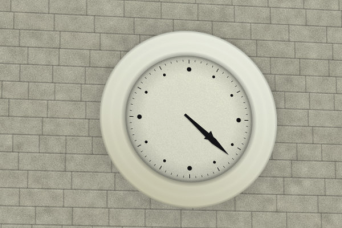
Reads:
4,22
